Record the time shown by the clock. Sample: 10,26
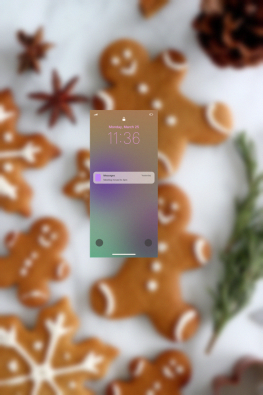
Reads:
11,36
